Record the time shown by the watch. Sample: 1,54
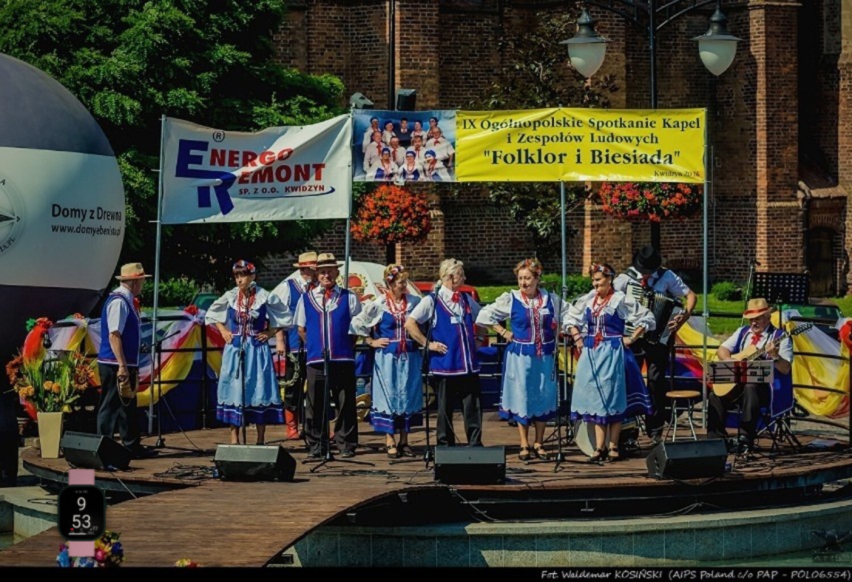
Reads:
9,53
